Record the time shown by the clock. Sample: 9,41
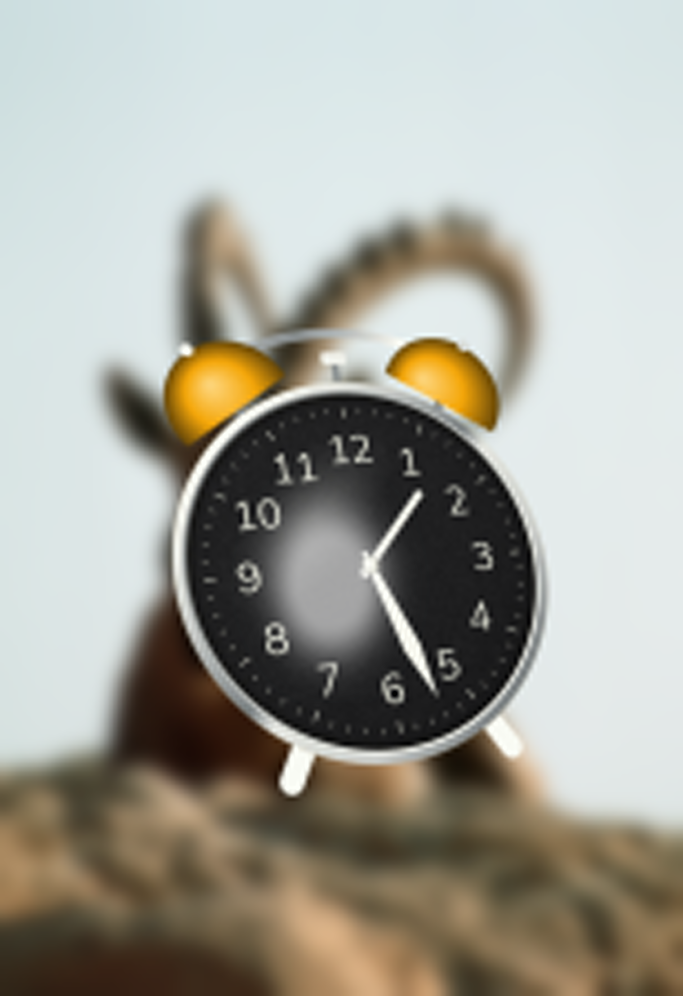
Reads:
1,27
